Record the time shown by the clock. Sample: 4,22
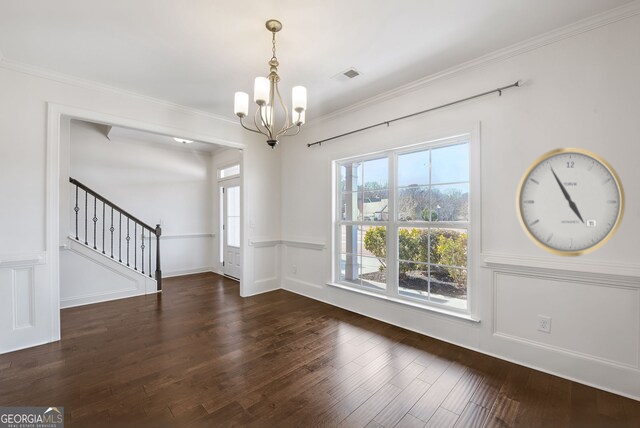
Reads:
4,55
